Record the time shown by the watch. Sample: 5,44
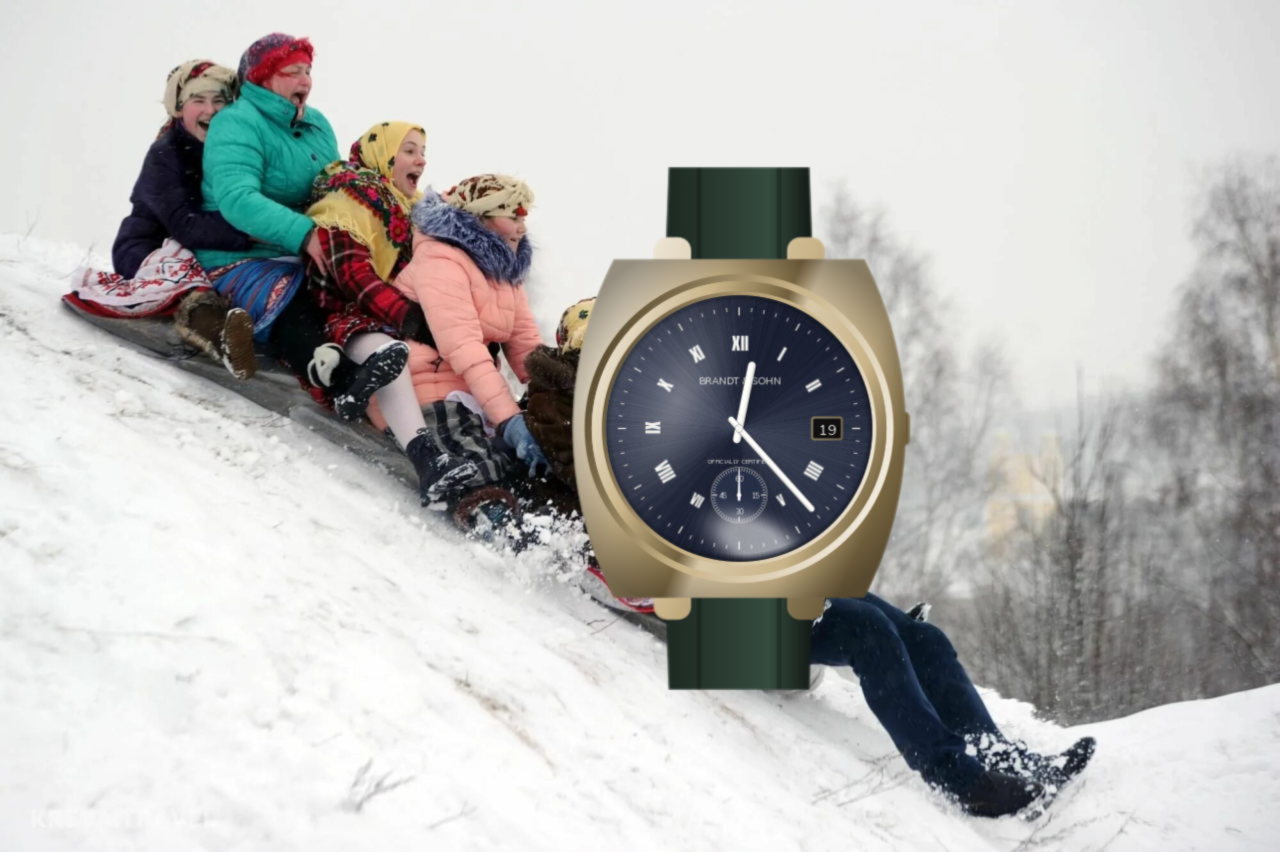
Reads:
12,23
